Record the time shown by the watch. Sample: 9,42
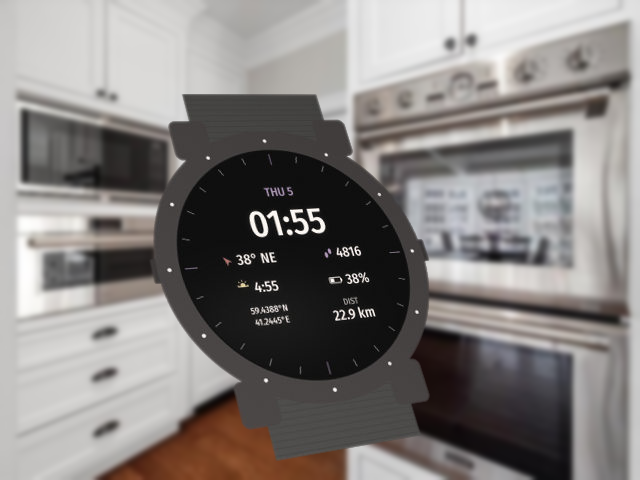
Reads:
1,55
